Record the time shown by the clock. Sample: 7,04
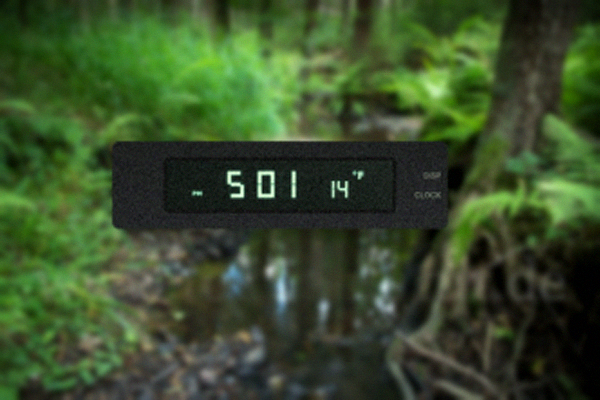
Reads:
5,01
